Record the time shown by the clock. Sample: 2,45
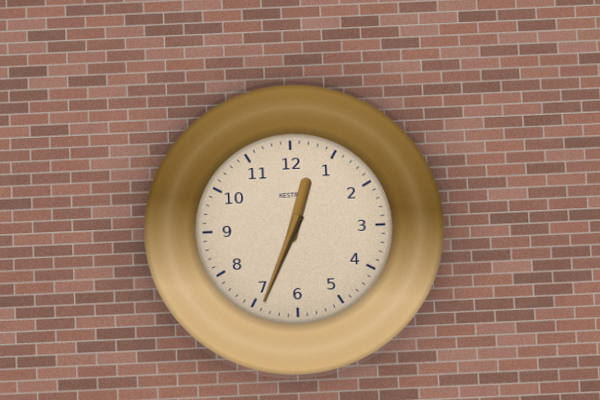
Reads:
12,34
